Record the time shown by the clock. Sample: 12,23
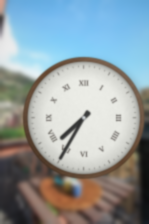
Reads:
7,35
